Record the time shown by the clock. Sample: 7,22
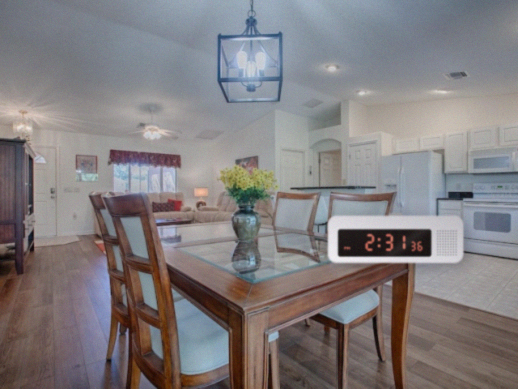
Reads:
2,31
